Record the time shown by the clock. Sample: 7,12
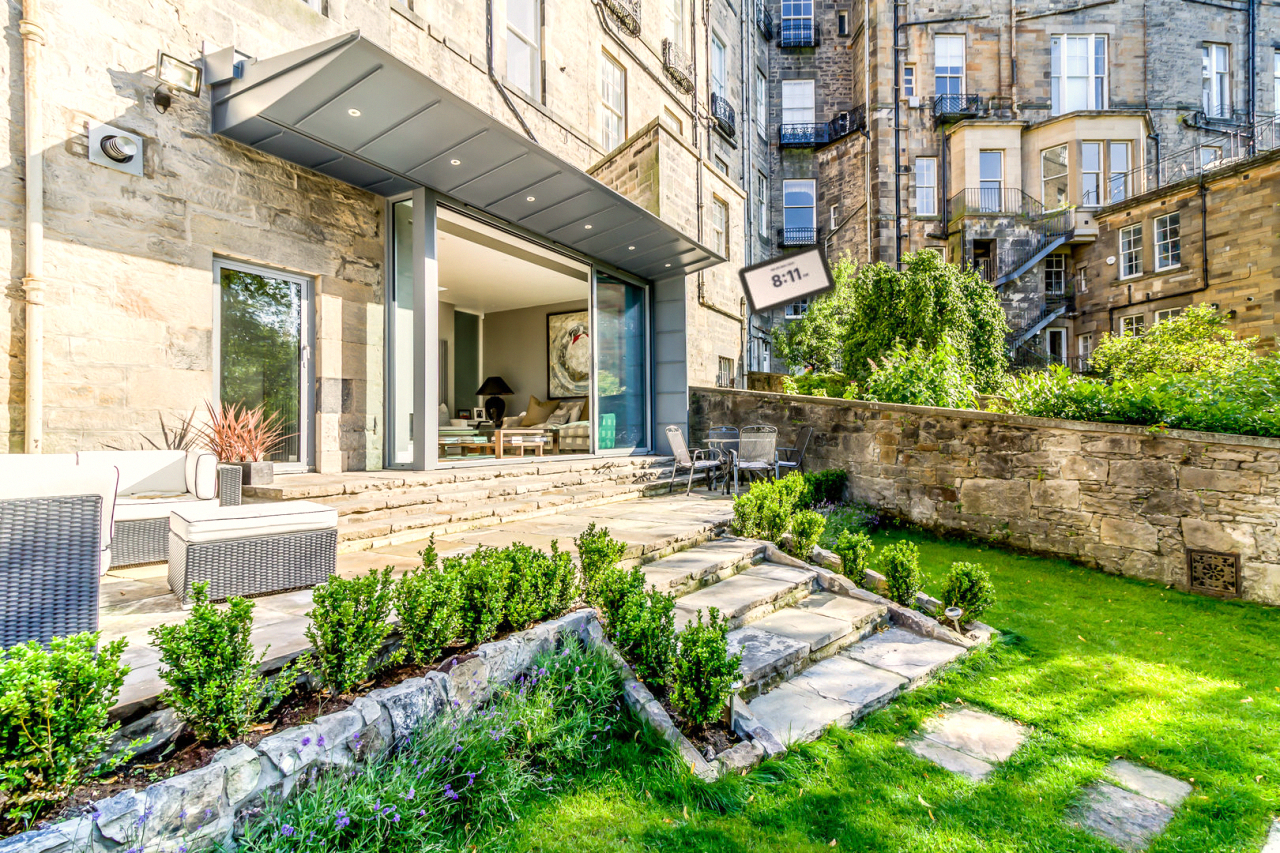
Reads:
8,11
